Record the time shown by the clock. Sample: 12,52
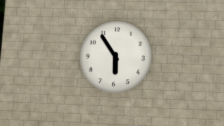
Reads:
5,54
